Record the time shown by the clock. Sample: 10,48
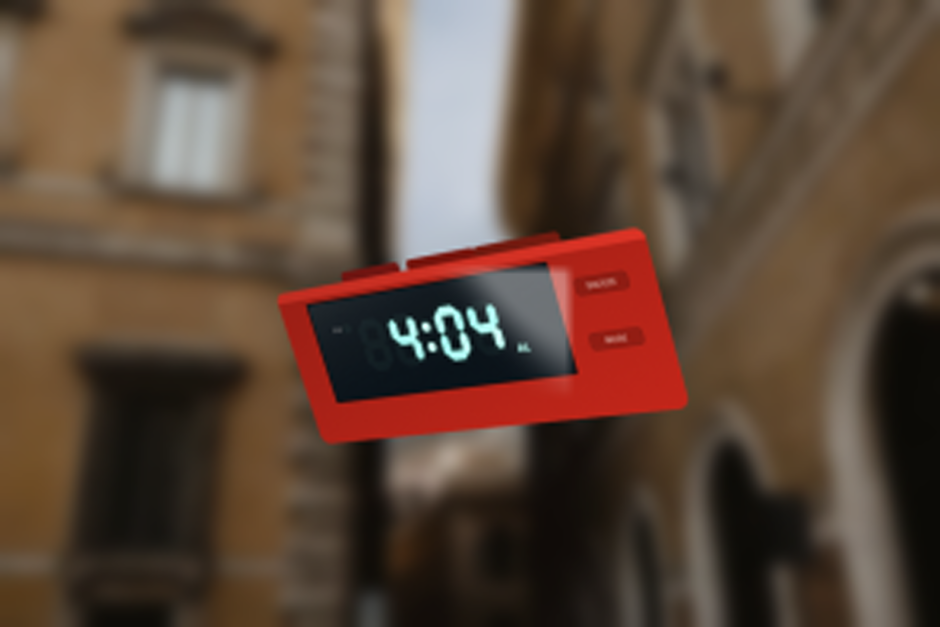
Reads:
4,04
